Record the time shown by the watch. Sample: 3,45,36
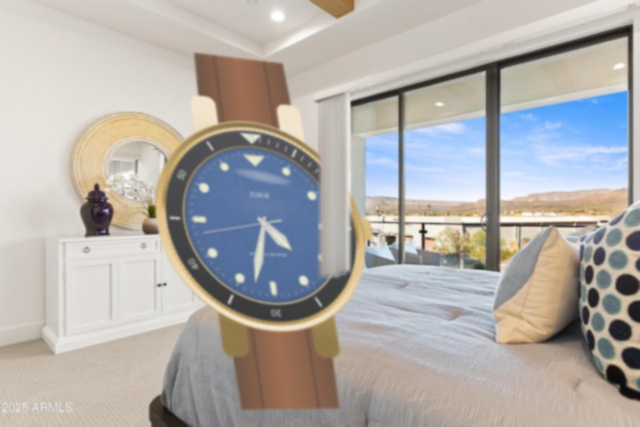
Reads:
4,32,43
